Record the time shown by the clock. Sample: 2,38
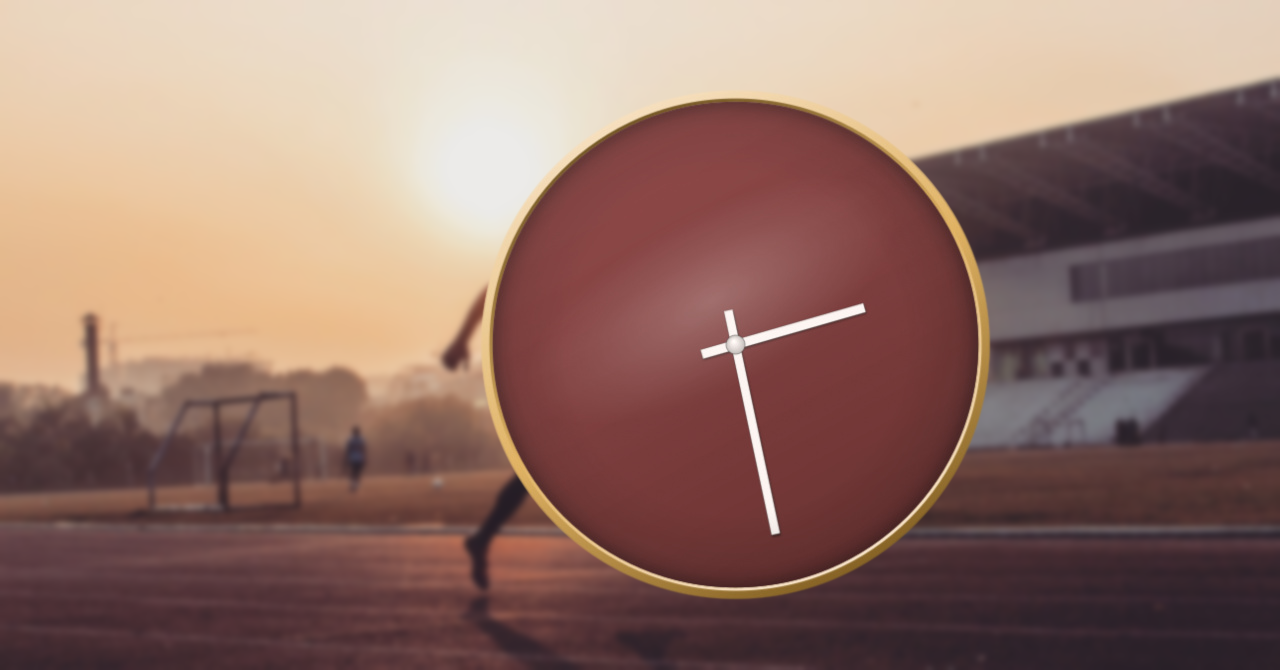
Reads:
2,28
